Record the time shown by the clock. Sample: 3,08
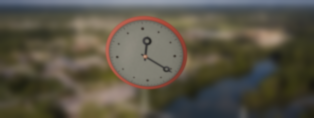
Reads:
12,21
